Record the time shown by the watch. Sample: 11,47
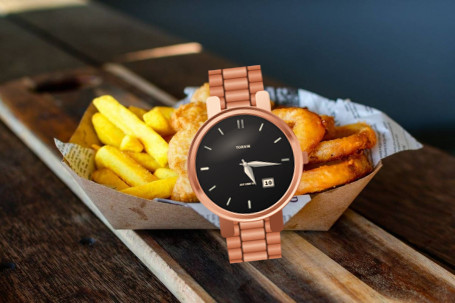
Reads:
5,16
